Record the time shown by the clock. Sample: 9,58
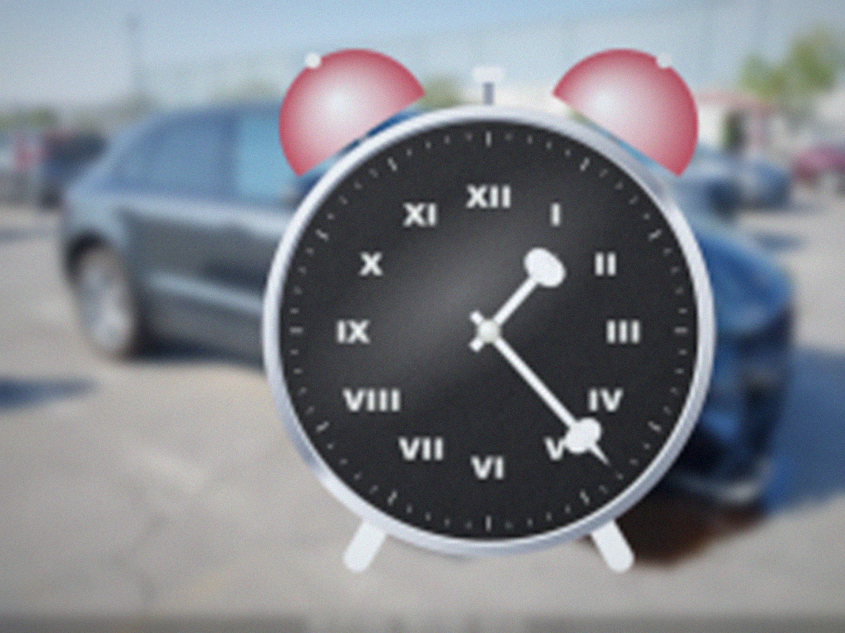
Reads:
1,23
